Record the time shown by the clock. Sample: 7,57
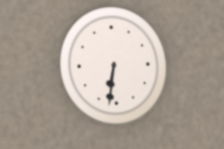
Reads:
6,32
